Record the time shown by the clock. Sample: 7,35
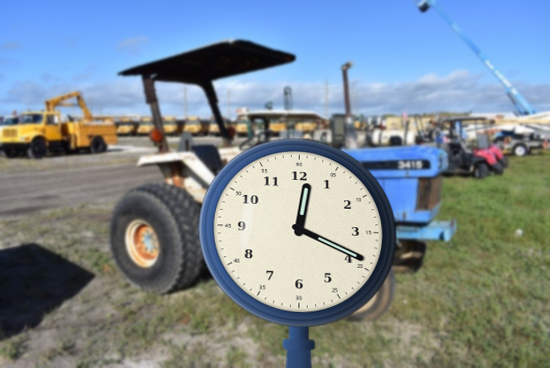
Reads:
12,19
